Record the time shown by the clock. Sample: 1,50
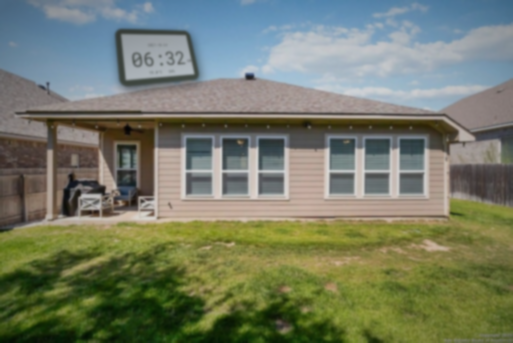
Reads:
6,32
